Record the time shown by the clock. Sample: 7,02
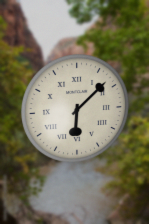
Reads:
6,08
